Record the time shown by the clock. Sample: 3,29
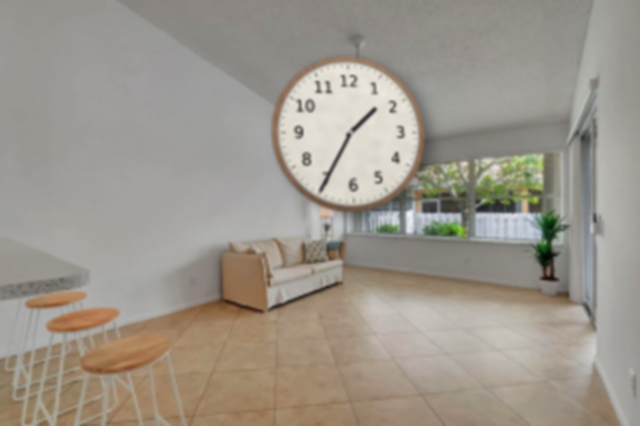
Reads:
1,35
